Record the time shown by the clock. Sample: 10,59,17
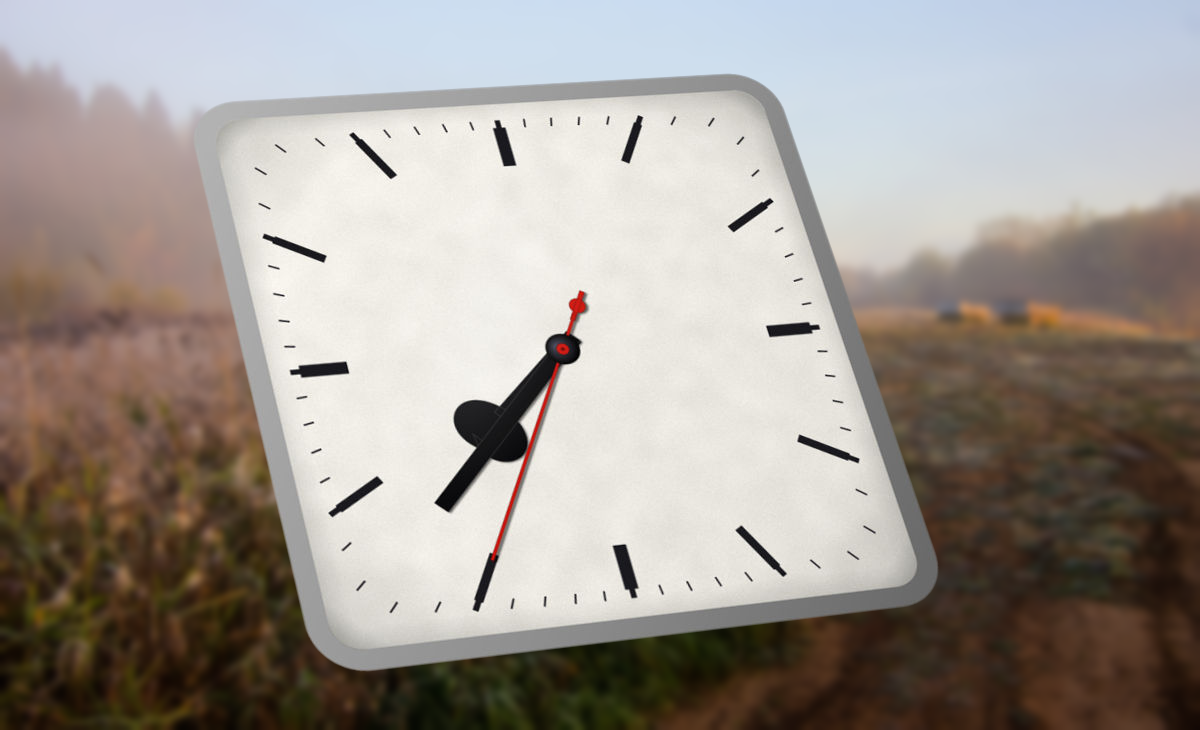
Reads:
7,37,35
